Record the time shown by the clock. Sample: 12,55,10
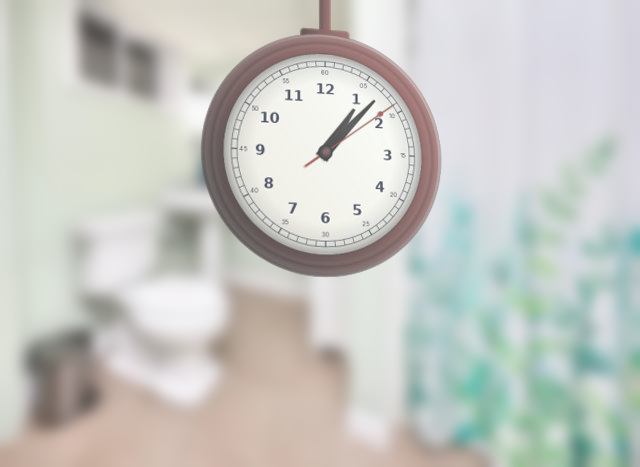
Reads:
1,07,09
